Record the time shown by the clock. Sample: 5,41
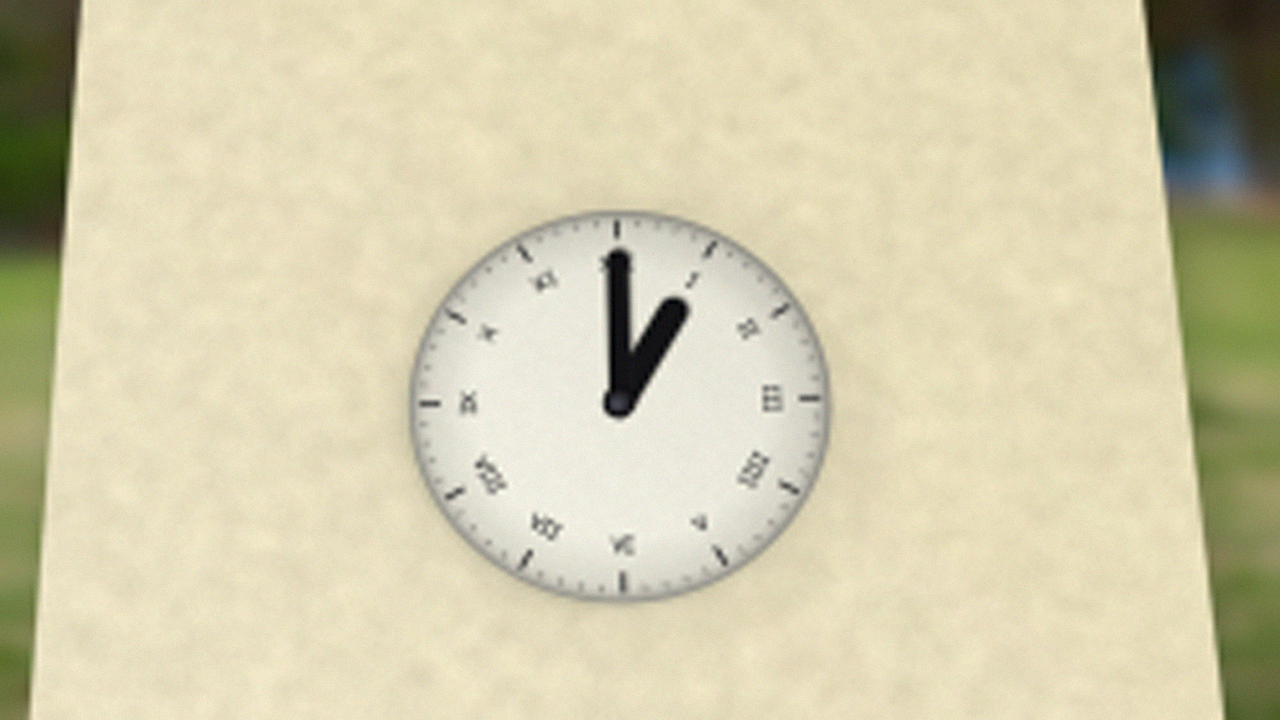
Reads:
1,00
